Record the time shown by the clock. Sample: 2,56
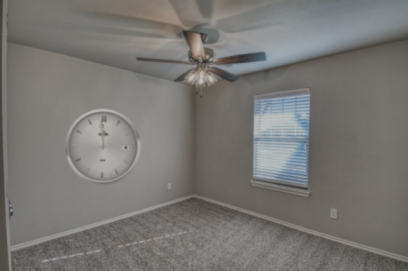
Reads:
11,59
